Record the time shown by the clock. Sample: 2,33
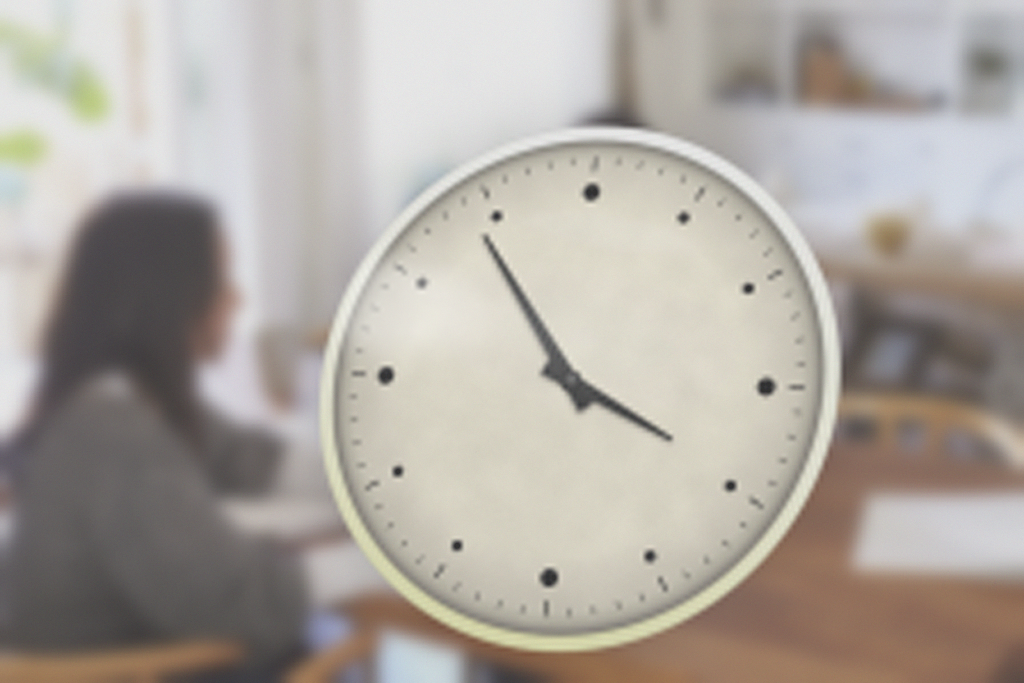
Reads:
3,54
